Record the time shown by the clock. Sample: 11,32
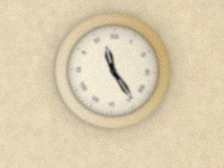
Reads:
11,24
